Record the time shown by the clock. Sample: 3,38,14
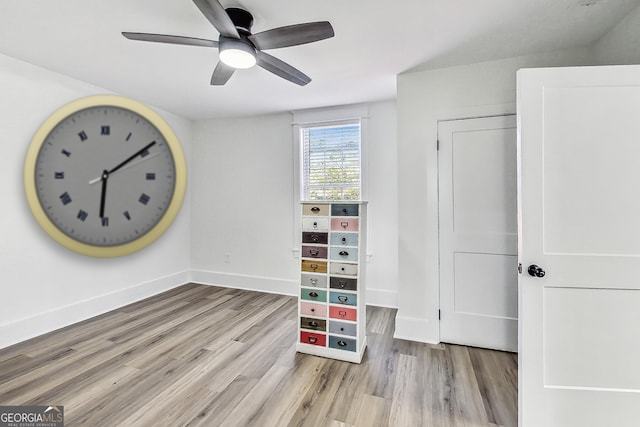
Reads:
6,09,11
